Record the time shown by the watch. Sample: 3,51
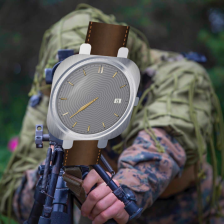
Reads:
7,38
